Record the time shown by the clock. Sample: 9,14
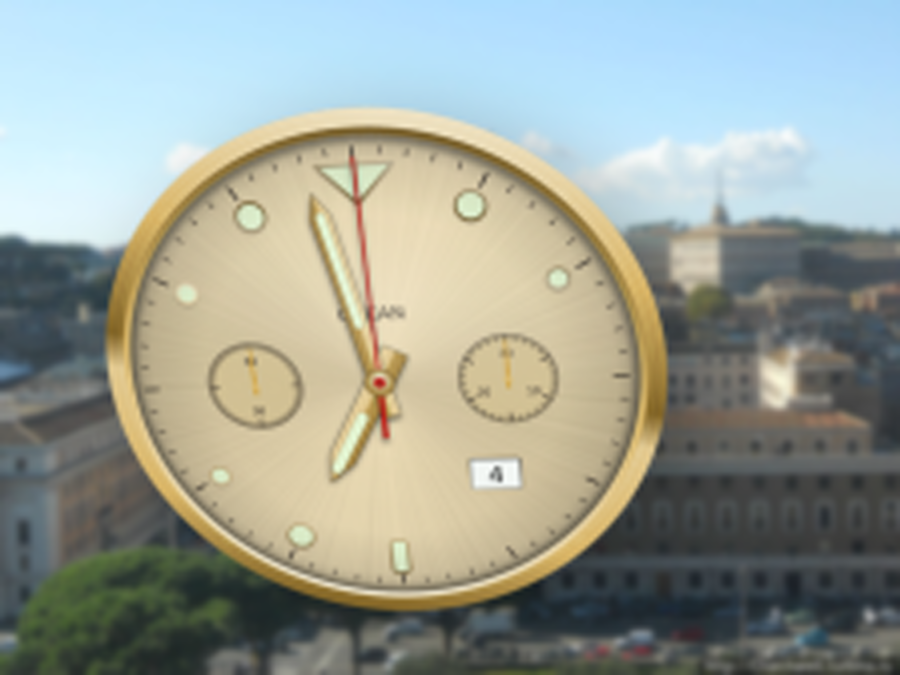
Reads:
6,58
